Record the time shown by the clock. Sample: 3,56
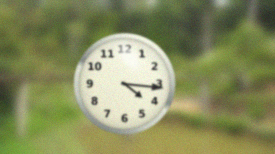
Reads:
4,16
